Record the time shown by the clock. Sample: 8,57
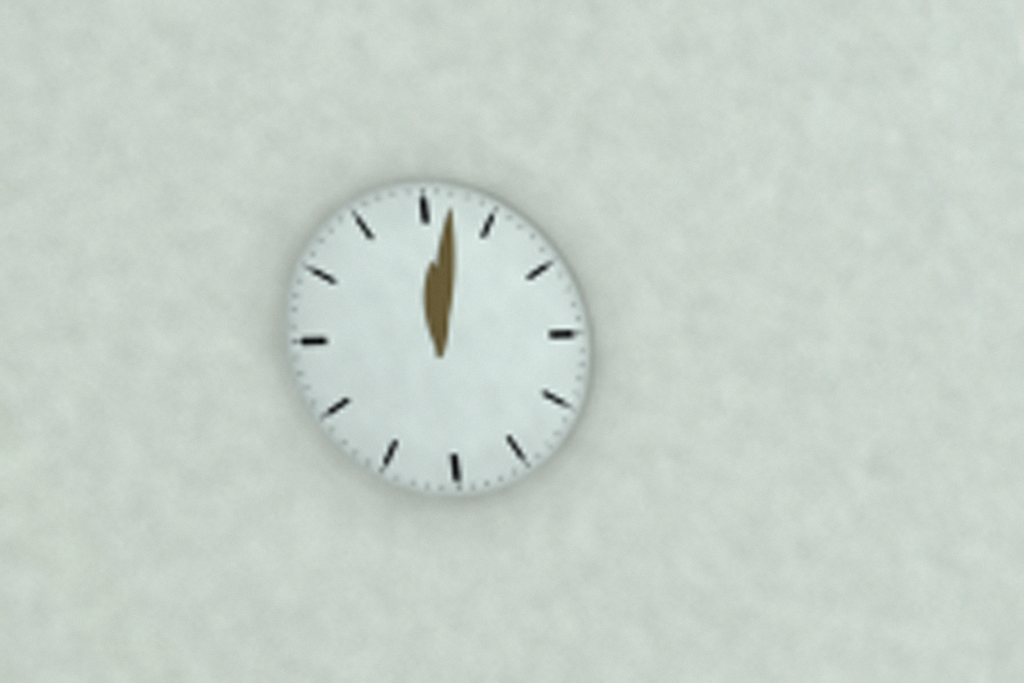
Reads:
12,02
